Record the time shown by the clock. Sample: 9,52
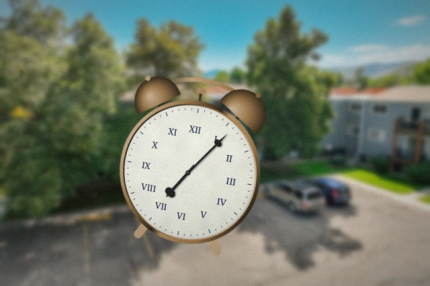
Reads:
7,06
